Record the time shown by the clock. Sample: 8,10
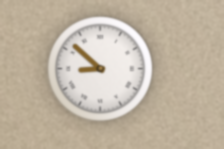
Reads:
8,52
